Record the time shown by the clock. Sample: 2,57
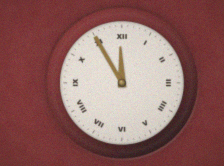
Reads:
11,55
